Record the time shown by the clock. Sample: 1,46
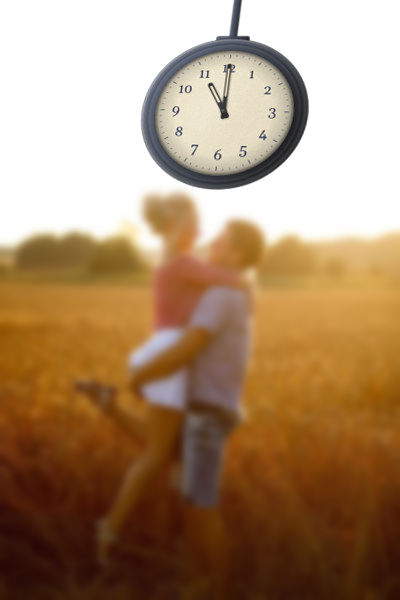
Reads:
11,00
